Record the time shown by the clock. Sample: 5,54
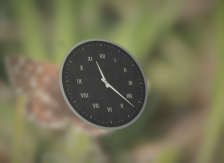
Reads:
11,22
